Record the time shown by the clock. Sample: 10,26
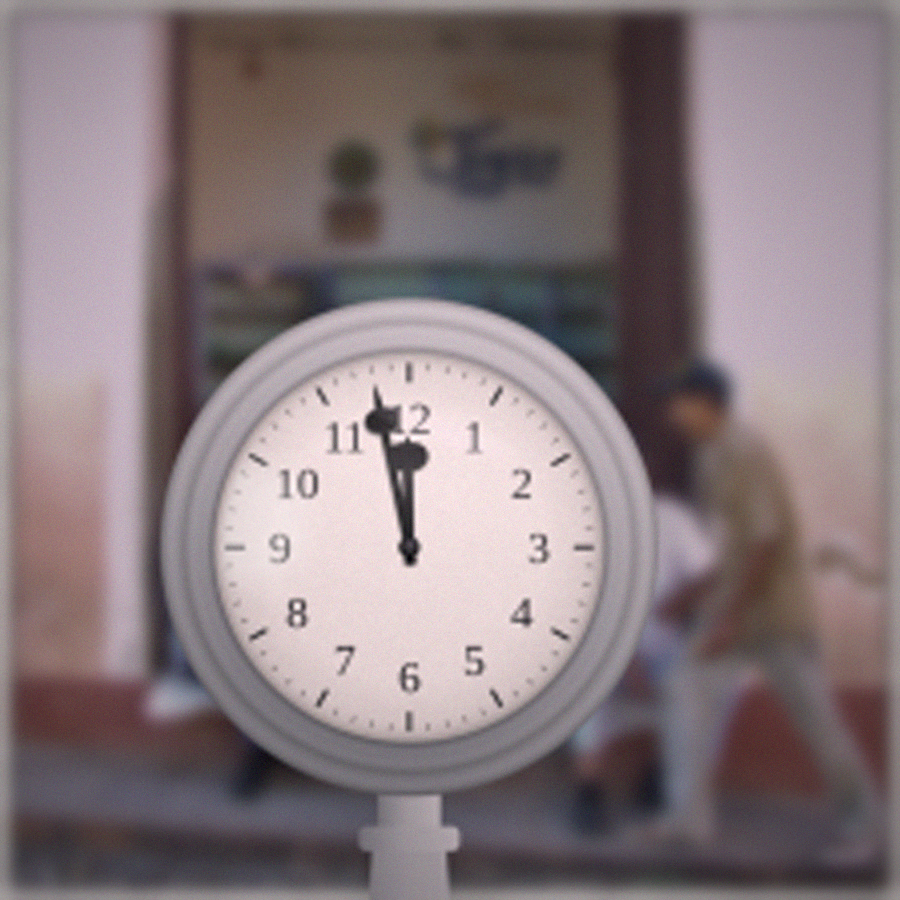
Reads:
11,58
